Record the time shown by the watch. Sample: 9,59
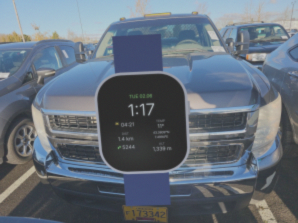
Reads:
1,17
